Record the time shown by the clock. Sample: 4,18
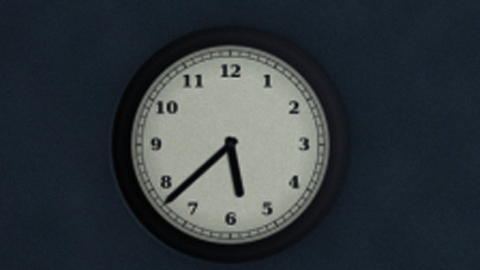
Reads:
5,38
